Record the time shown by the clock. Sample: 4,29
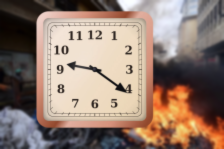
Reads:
9,21
